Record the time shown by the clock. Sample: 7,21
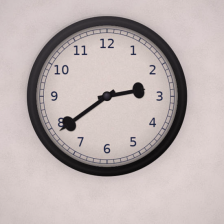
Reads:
2,39
